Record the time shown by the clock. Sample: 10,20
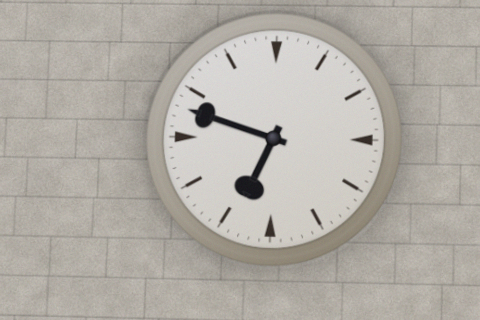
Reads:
6,48
